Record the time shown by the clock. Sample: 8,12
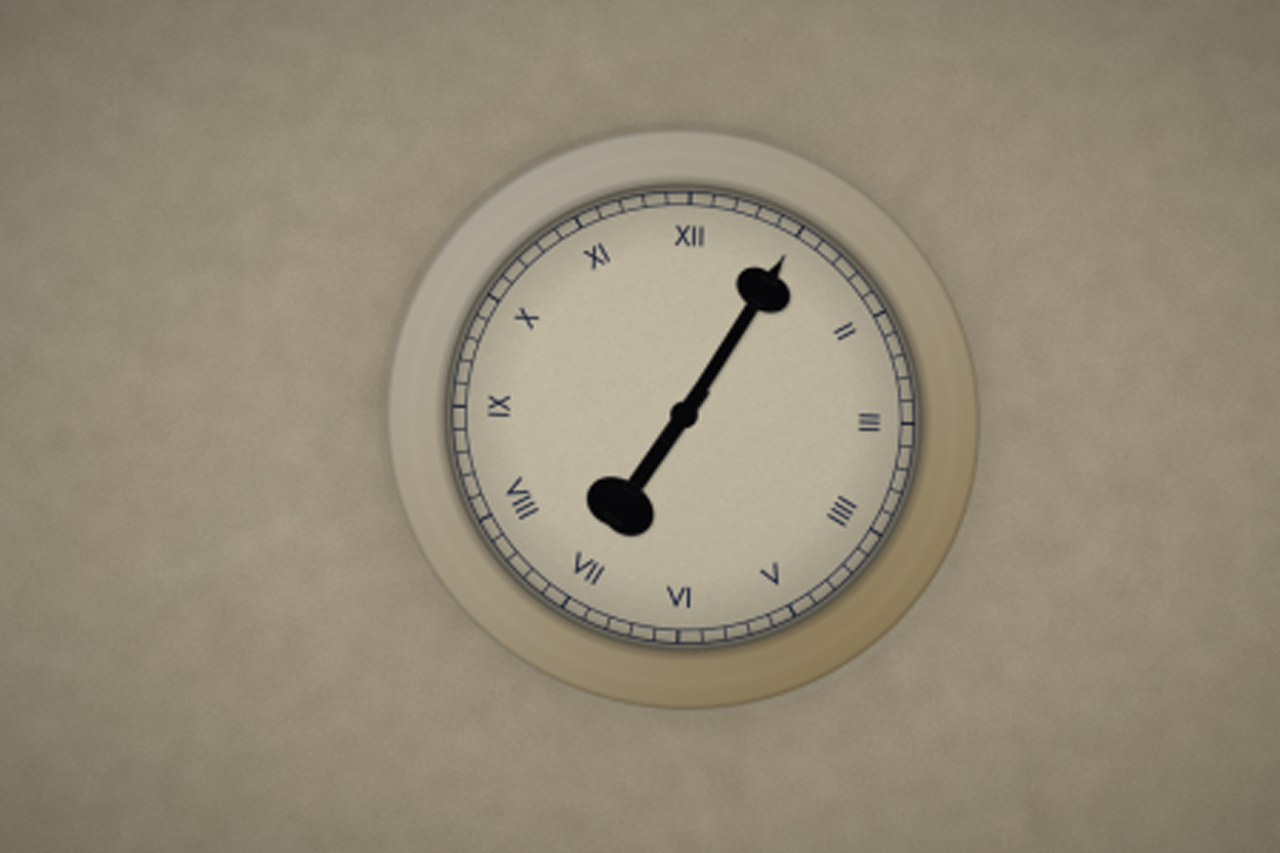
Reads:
7,05
